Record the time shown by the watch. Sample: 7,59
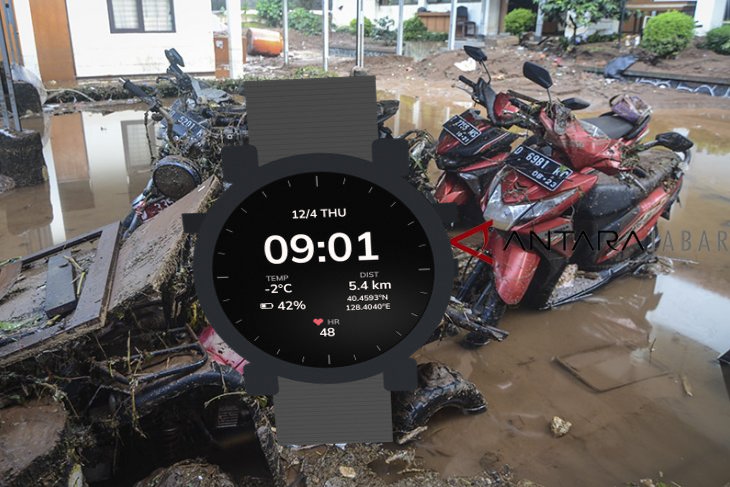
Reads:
9,01
